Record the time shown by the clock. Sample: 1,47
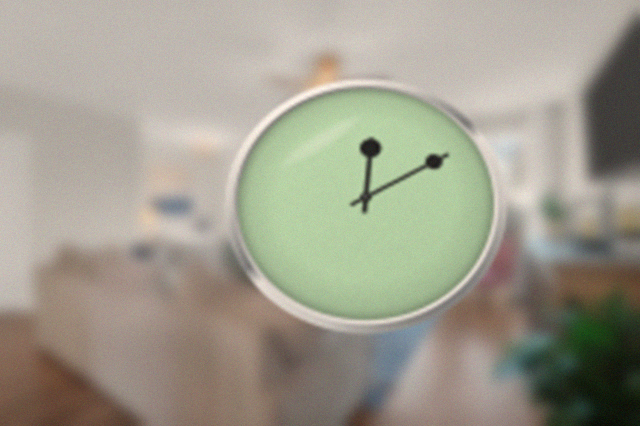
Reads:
12,10
